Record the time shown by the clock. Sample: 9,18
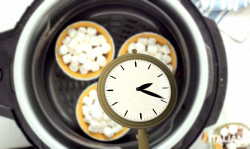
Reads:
2,19
